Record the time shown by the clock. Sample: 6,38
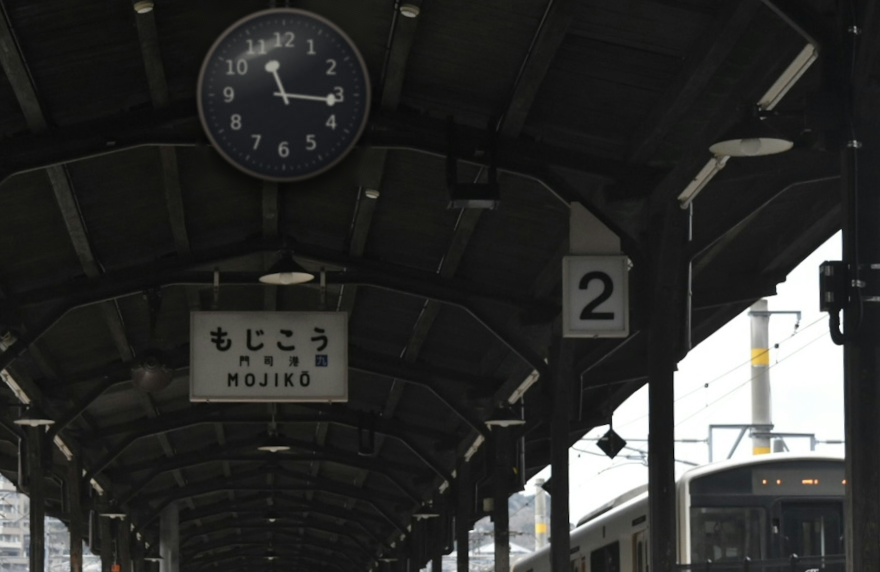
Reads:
11,16
